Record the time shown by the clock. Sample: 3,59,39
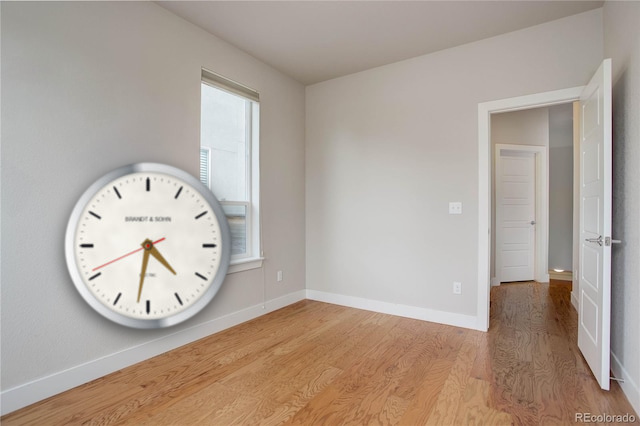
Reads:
4,31,41
